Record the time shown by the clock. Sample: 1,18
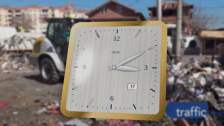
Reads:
3,10
